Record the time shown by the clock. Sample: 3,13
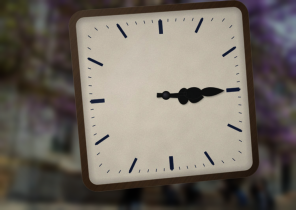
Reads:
3,15
